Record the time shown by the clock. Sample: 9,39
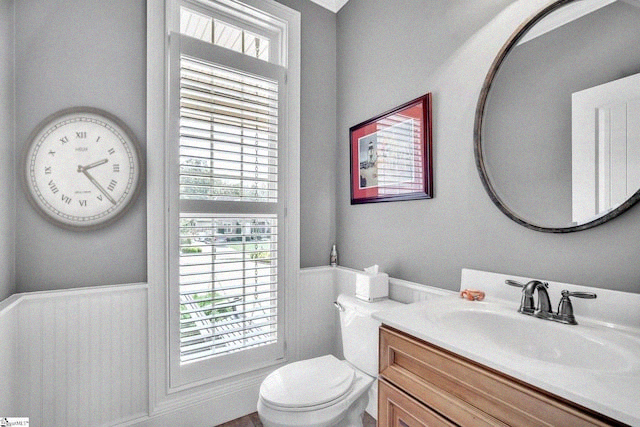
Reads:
2,23
